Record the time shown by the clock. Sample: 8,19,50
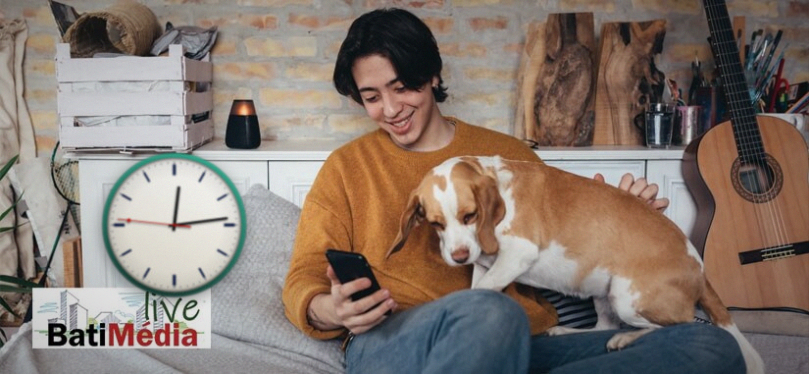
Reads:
12,13,46
